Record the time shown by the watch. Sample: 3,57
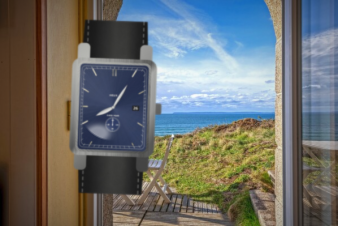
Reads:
8,05
